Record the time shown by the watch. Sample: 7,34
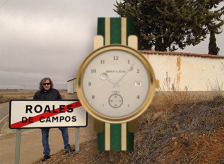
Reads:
10,07
